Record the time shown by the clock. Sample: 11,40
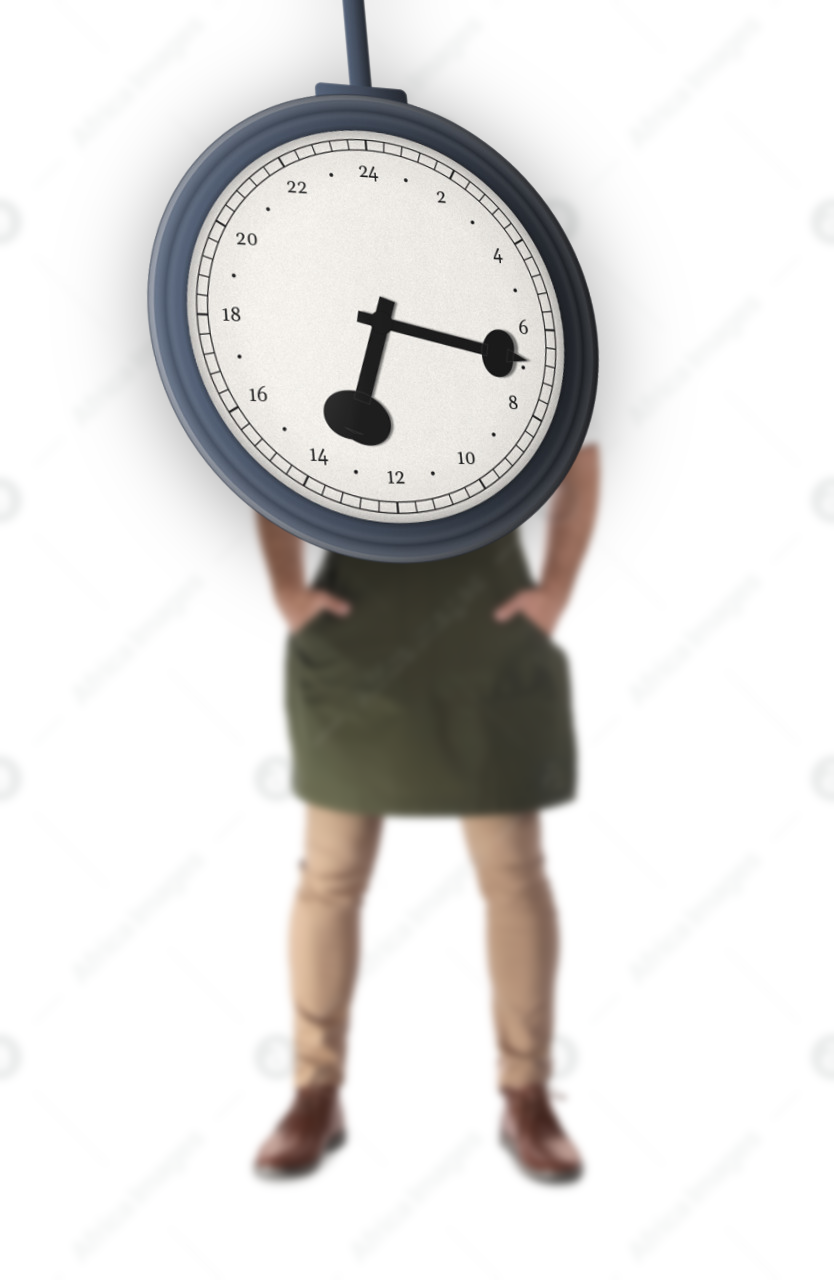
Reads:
13,17
